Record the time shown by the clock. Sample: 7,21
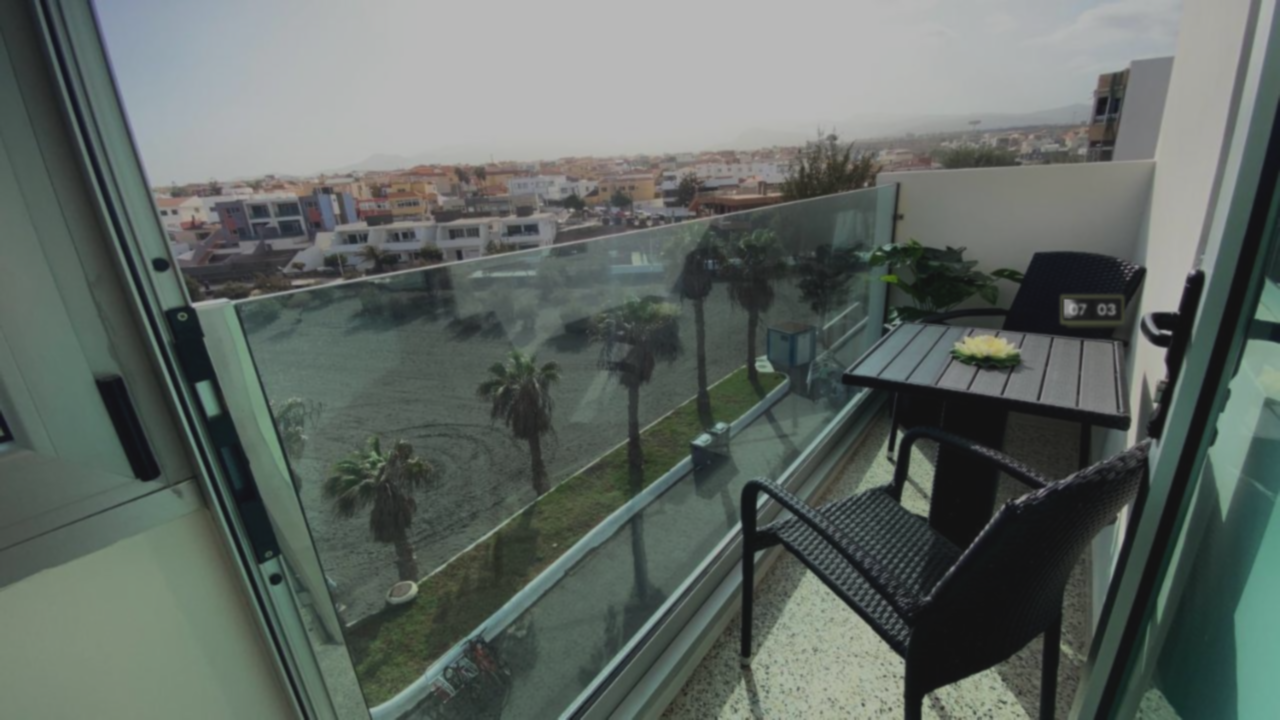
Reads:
7,03
